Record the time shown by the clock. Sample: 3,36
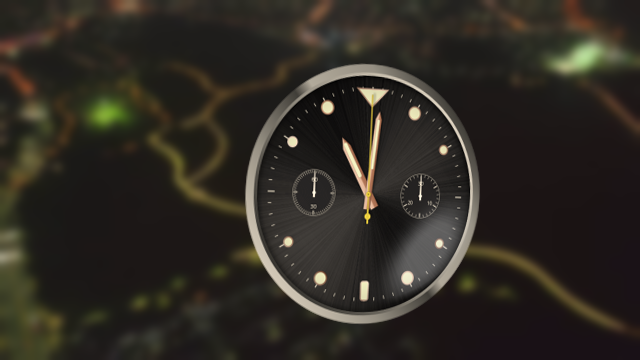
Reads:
11,01
